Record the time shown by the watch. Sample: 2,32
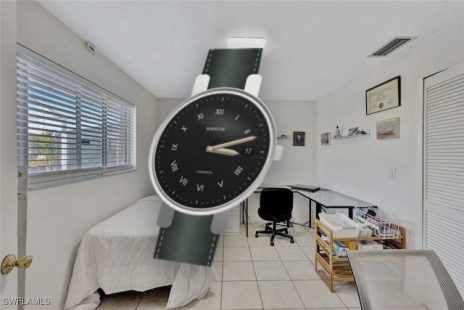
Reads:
3,12
